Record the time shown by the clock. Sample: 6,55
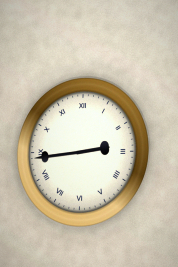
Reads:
2,44
